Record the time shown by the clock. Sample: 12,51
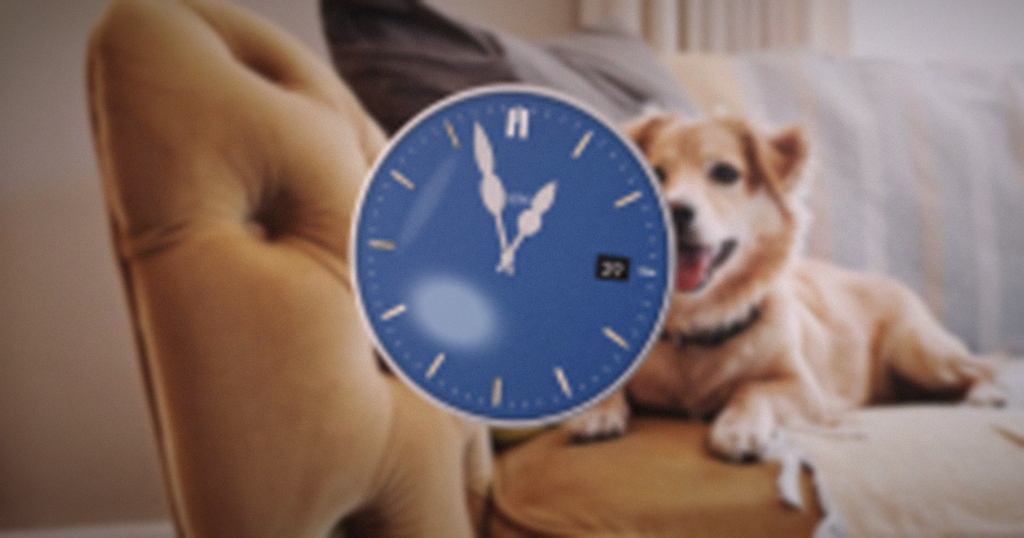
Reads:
12,57
